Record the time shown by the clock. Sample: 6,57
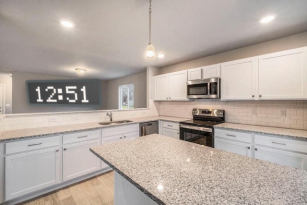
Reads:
12,51
